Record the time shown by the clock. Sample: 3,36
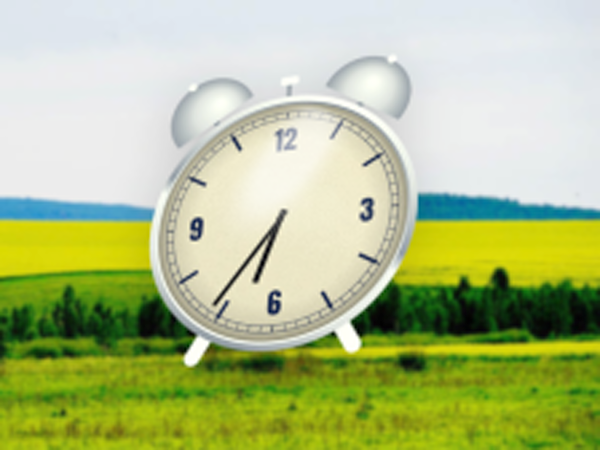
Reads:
6,36
